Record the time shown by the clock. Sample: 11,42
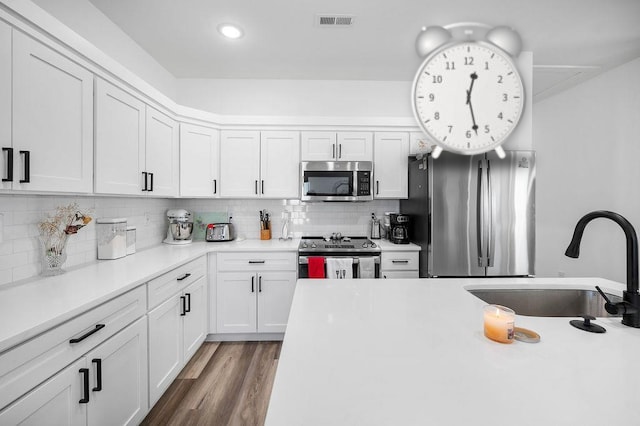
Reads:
12,28
